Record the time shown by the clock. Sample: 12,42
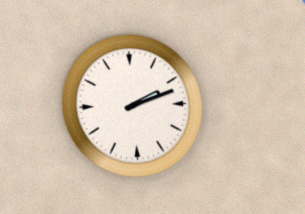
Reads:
2,12
